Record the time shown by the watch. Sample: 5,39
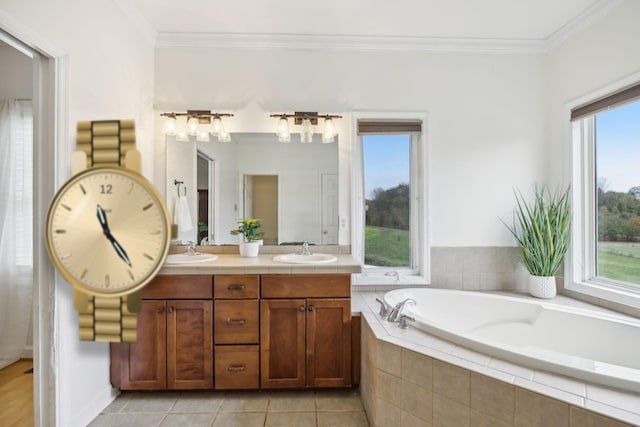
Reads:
11,24
